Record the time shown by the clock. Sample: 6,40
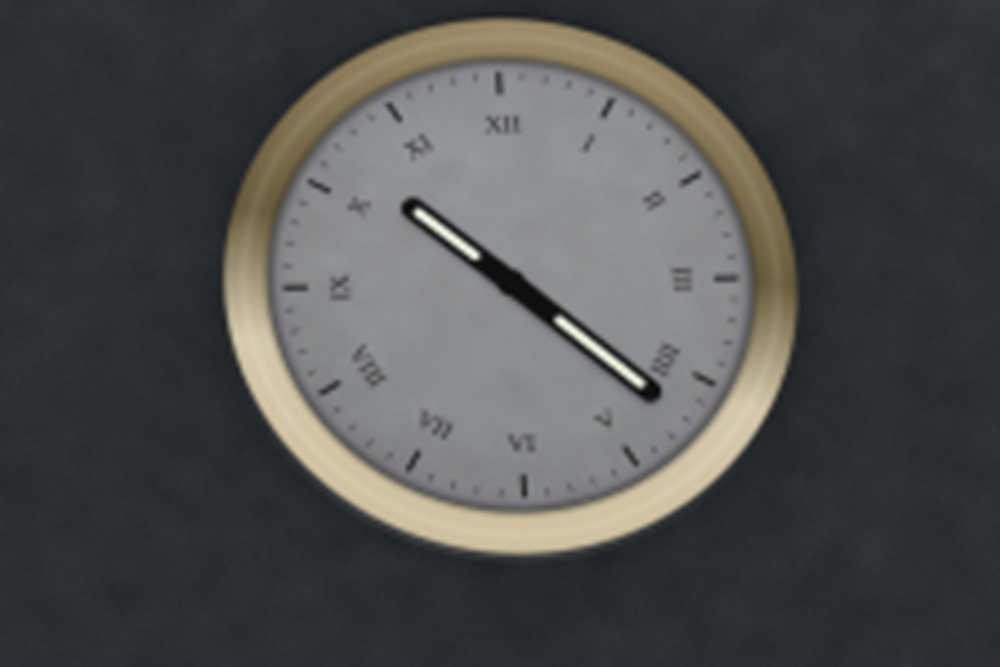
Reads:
10,22
